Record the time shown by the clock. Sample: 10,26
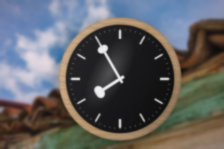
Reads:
7,55
